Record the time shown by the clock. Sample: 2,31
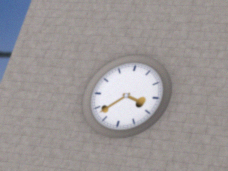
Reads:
3,38
